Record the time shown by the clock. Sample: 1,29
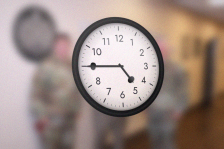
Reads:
4,45
